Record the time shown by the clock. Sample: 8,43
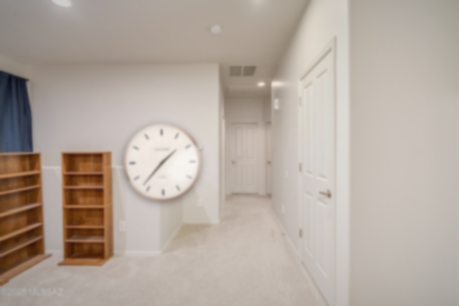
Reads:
1,37
